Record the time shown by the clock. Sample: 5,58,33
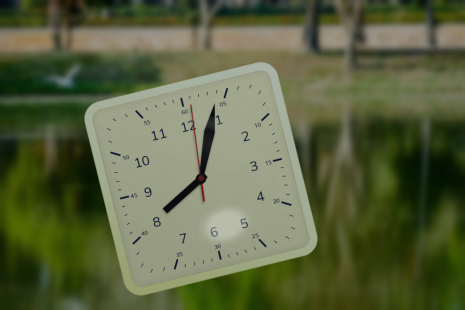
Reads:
8,04,01
